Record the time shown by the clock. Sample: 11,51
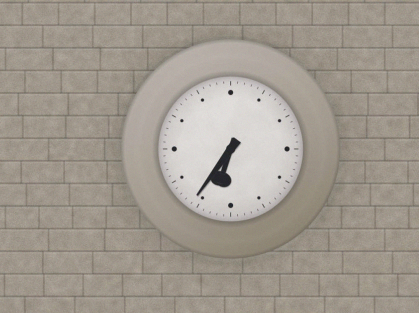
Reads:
6,36
